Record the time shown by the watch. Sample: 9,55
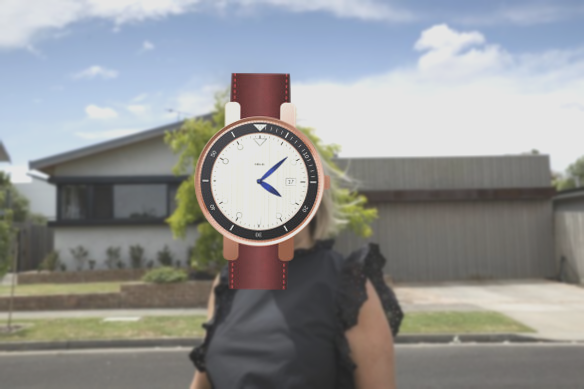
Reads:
4,08
